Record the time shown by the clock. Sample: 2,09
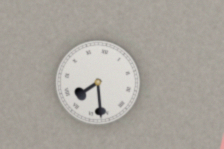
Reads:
7,27
